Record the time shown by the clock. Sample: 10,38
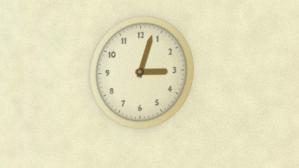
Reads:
3,03
